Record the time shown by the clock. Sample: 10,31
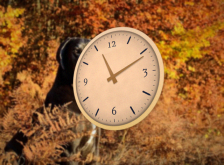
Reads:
11,11
